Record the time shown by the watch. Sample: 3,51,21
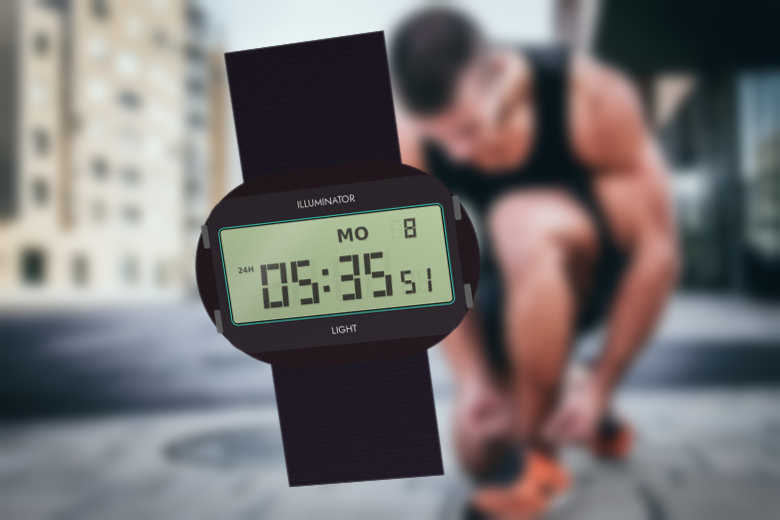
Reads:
5,35,51
